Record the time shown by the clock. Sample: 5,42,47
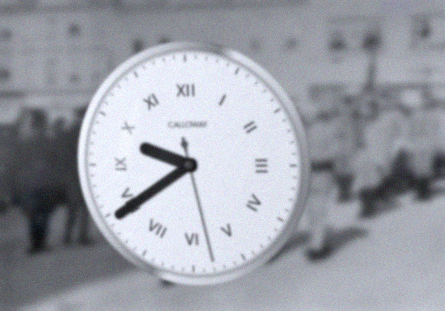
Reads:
9,39,28
